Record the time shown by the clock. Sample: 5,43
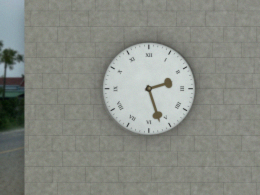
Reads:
2,27
